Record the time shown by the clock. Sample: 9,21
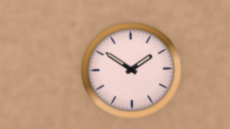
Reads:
1,51
